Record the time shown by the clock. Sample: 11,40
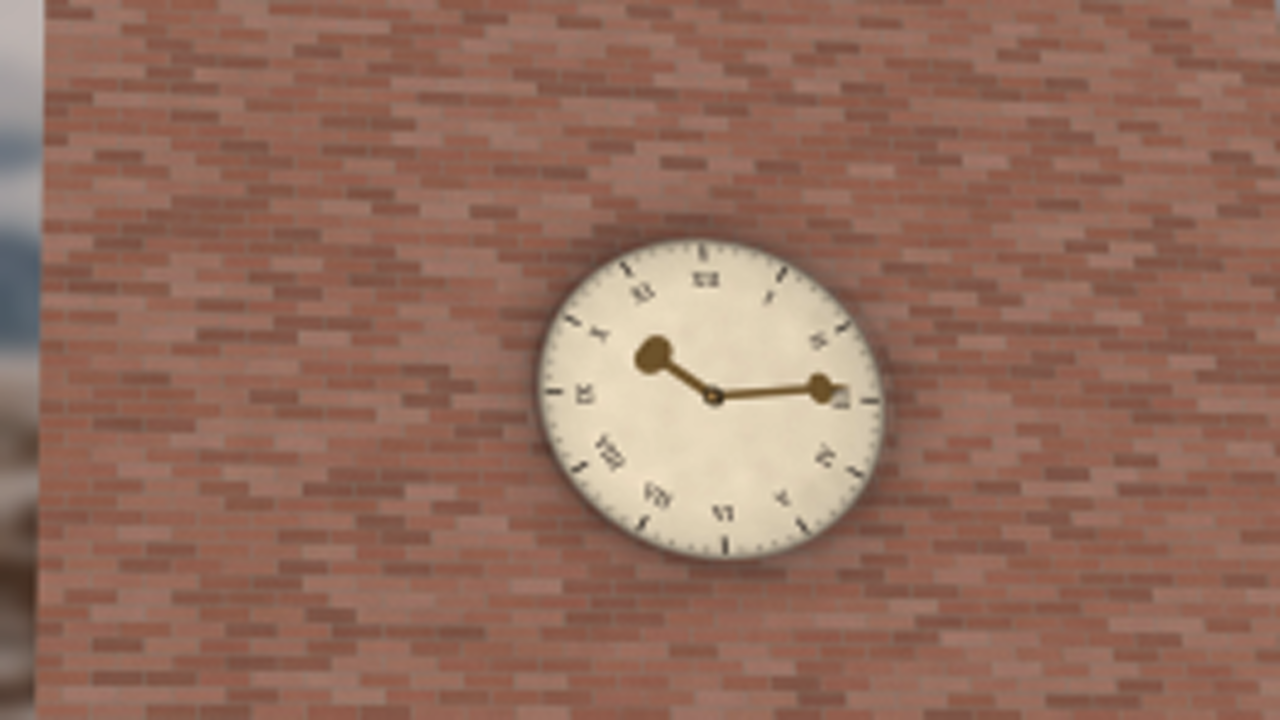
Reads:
10,14
